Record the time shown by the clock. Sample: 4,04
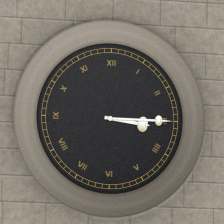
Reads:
3,15
